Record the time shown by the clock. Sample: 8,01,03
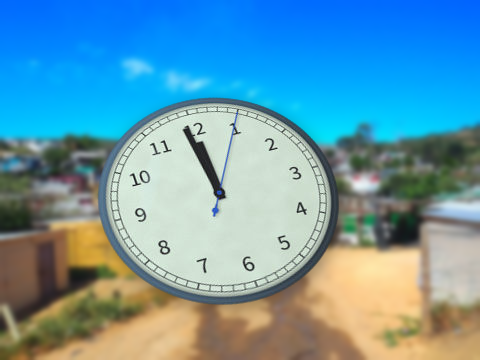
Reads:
11,59,05
